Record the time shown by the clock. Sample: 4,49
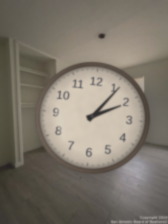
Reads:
2,06
